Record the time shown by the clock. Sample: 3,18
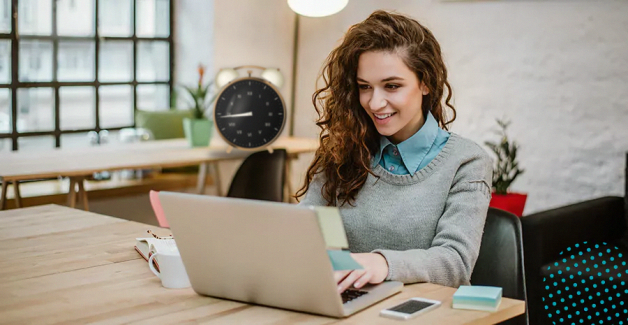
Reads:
8,44
